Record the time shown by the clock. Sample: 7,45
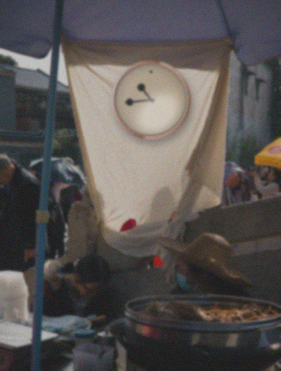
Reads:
10,44
